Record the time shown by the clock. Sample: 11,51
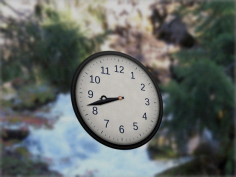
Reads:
8,42
